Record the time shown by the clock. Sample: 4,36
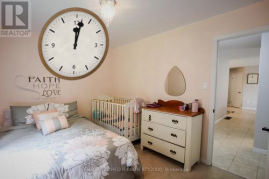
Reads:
12,02
